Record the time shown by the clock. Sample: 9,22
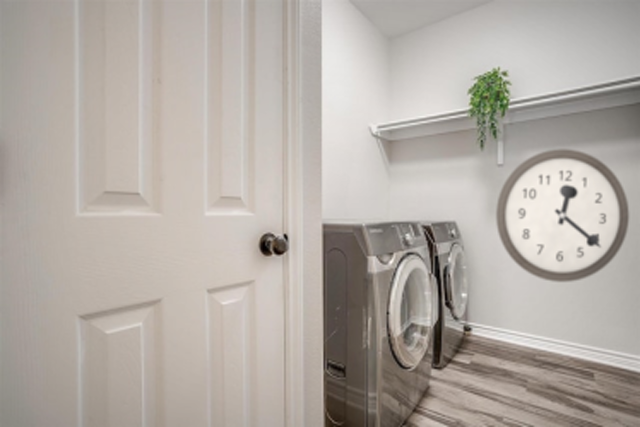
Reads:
12,21
